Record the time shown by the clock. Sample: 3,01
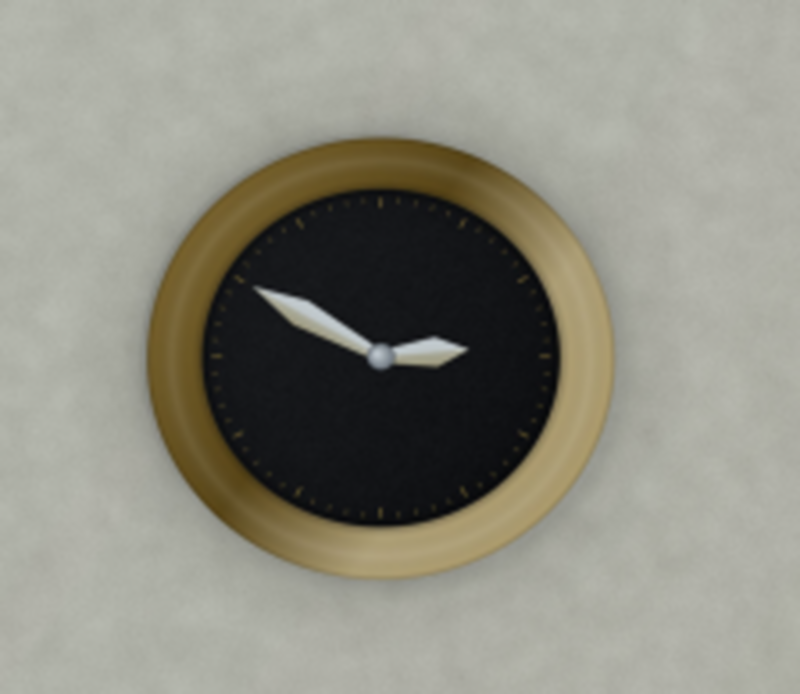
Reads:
2,50
